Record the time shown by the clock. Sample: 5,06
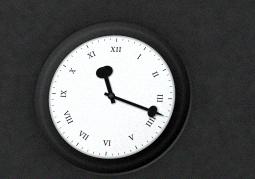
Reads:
11,18
